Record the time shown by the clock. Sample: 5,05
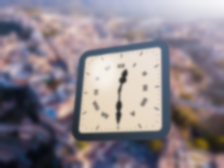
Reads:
12,30
